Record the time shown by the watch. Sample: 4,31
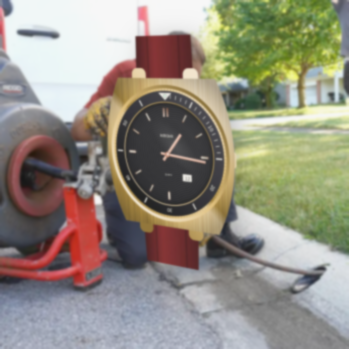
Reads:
1,16
